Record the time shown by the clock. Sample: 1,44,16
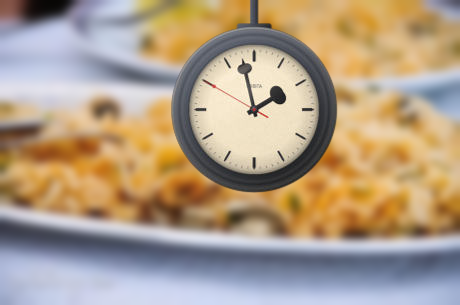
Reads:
1,57,50
